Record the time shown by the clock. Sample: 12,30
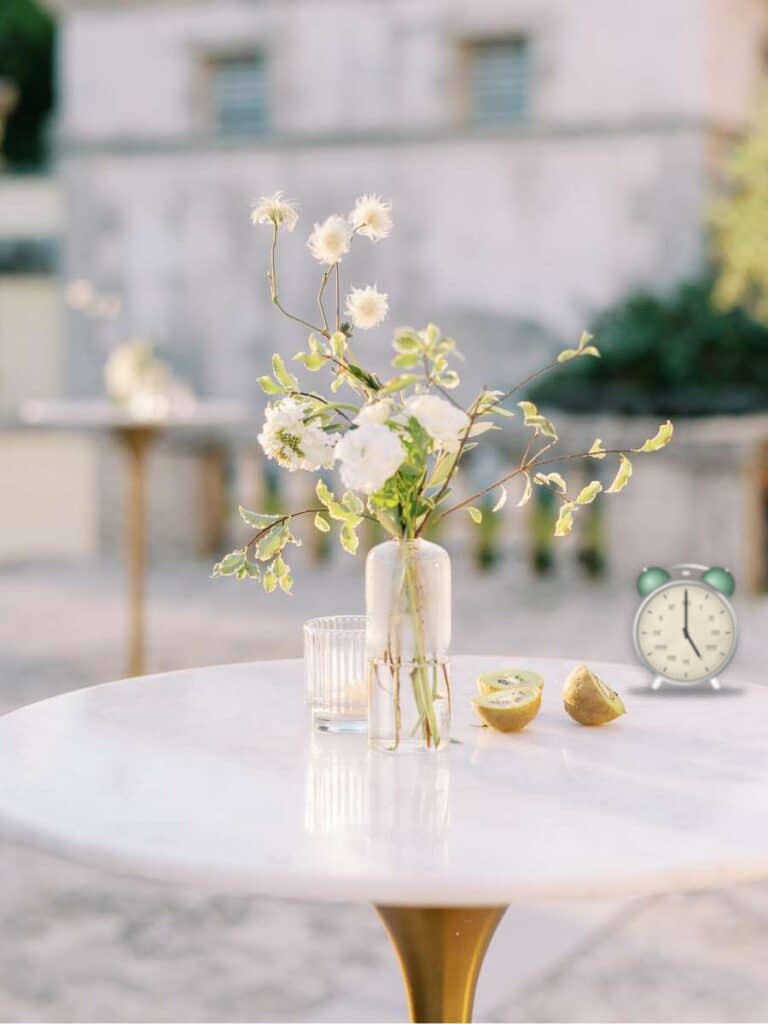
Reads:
5,00
